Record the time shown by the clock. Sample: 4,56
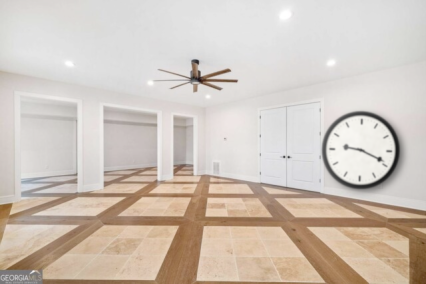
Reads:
9,19
